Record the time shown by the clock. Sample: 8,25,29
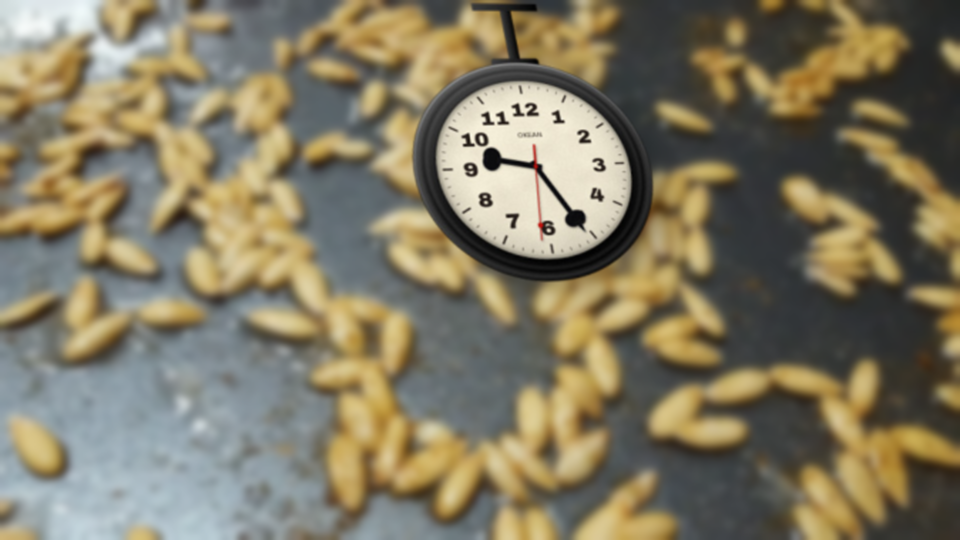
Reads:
9,25,31
